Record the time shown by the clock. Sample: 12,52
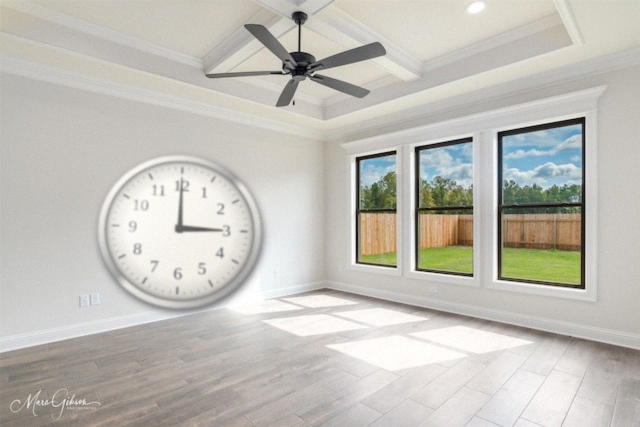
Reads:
3,00
